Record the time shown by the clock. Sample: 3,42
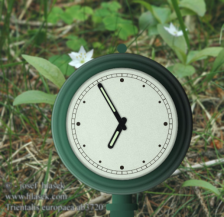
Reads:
6,55
